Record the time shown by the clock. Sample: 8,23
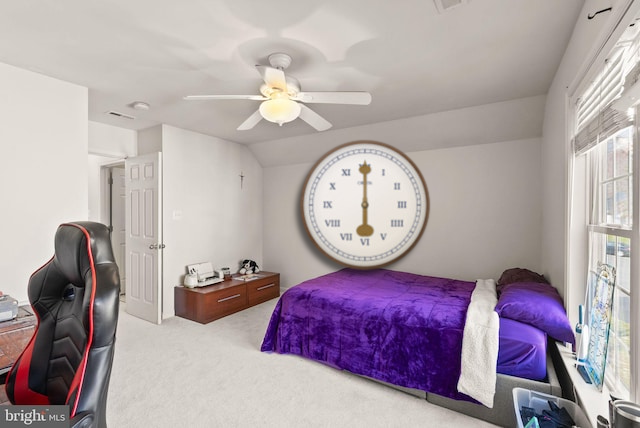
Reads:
6,00
